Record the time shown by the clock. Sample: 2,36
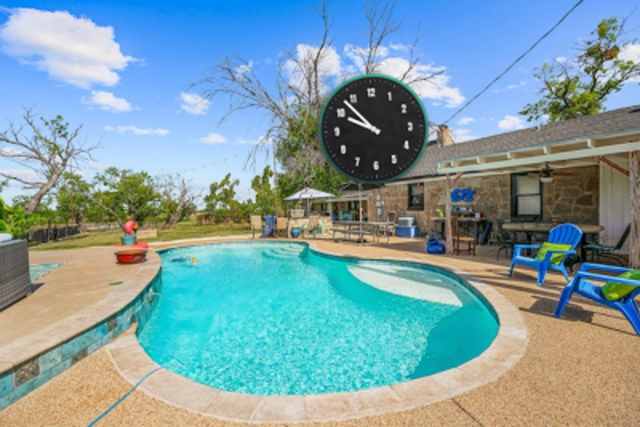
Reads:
9,53
